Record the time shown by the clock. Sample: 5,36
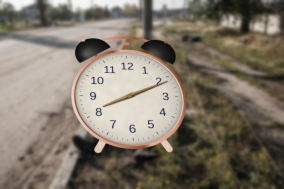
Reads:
8,11
